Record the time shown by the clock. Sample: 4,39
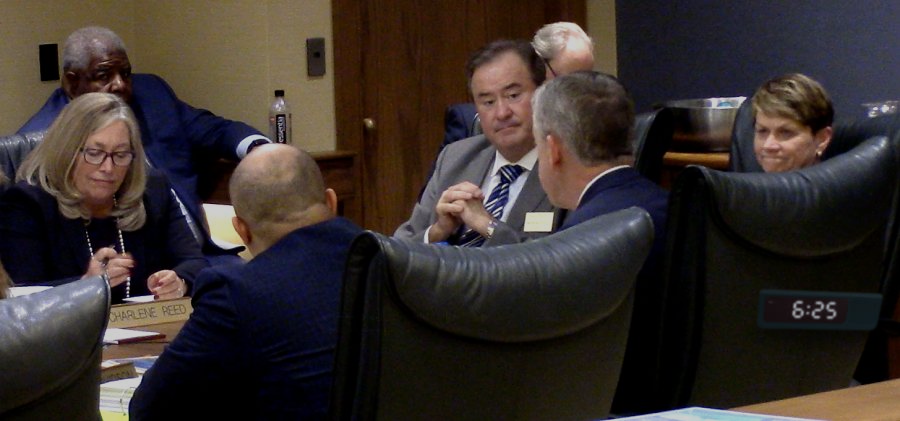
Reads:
6,25
